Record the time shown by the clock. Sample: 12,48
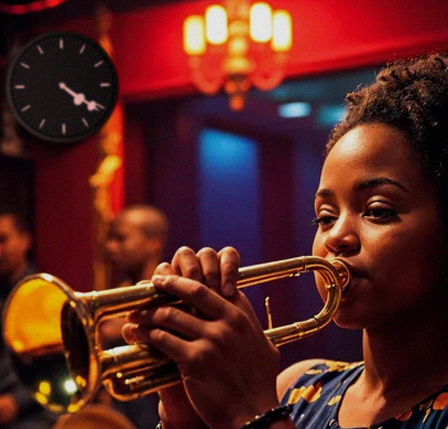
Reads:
4,21
